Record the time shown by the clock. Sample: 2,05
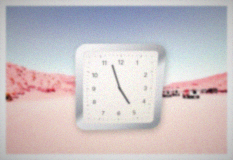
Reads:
4,57
